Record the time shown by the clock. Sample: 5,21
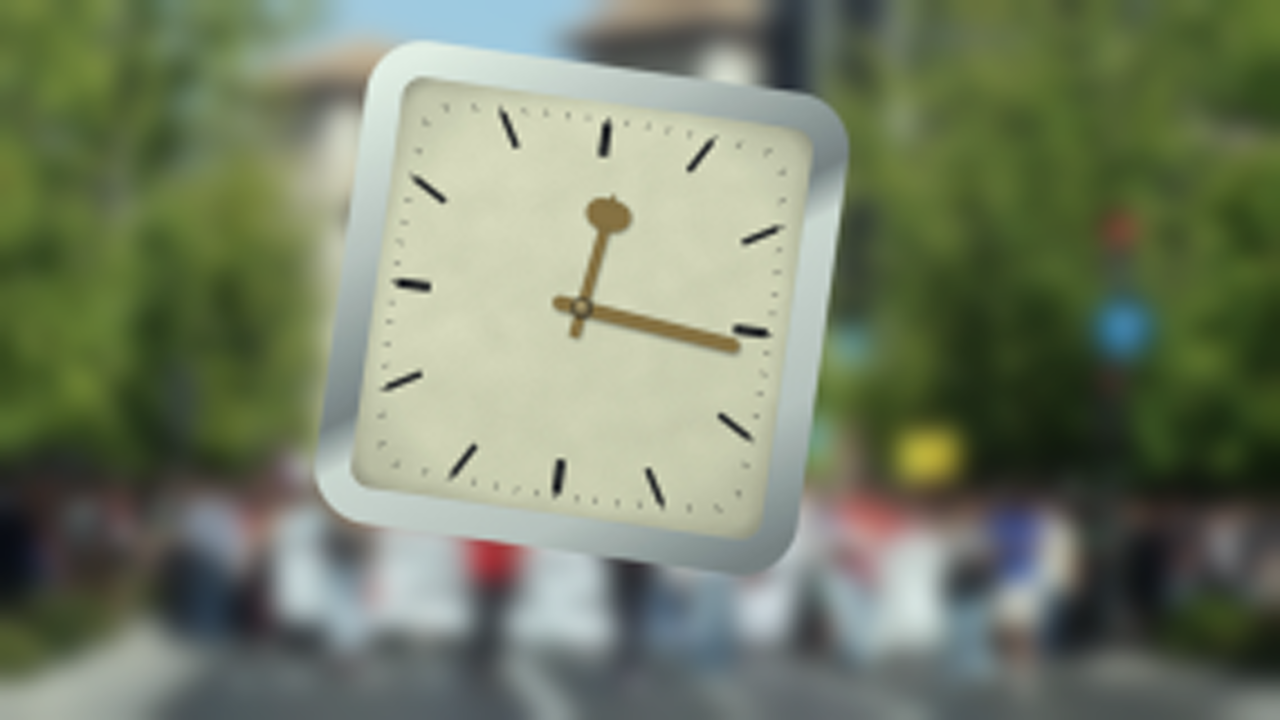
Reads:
12,16
